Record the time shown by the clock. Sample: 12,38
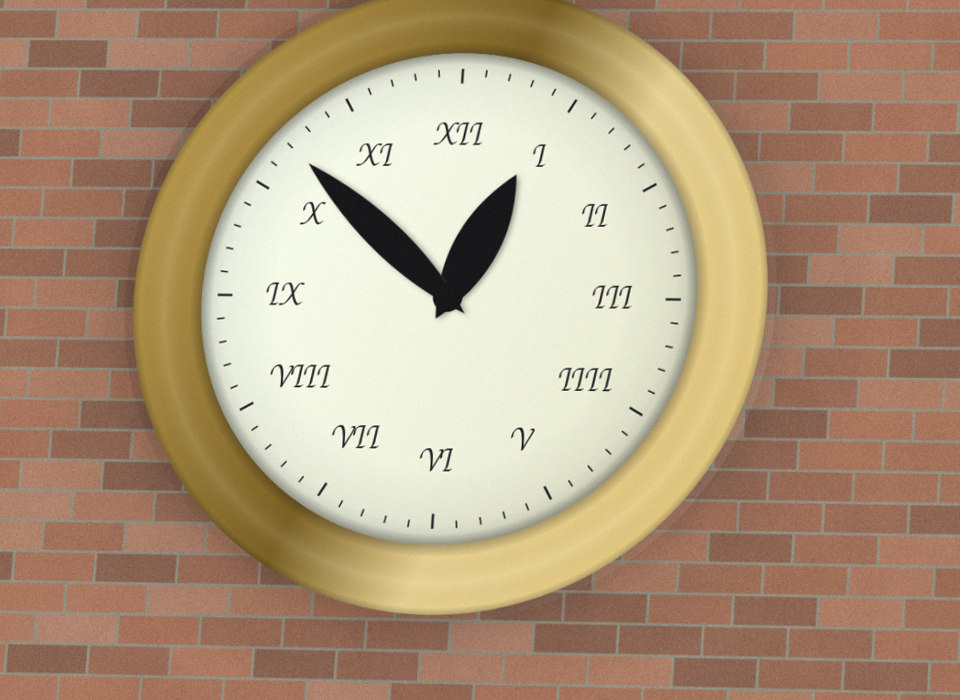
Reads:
12,52
